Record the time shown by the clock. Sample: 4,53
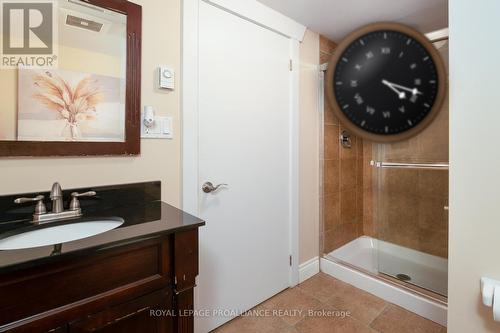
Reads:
4,18
